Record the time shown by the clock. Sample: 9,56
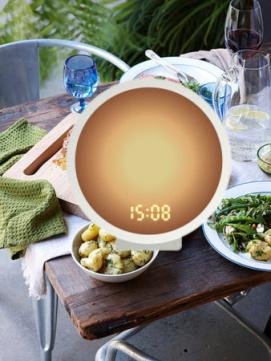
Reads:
15,08
